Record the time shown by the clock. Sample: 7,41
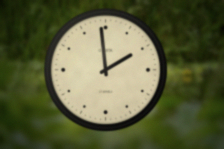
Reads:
1,59
